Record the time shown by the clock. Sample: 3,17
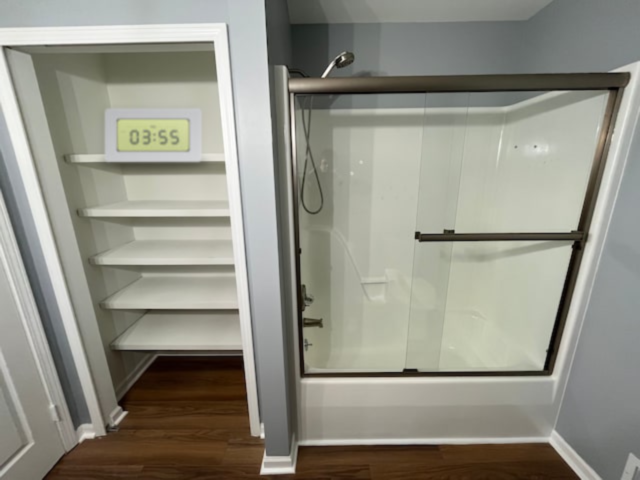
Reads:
3,55
